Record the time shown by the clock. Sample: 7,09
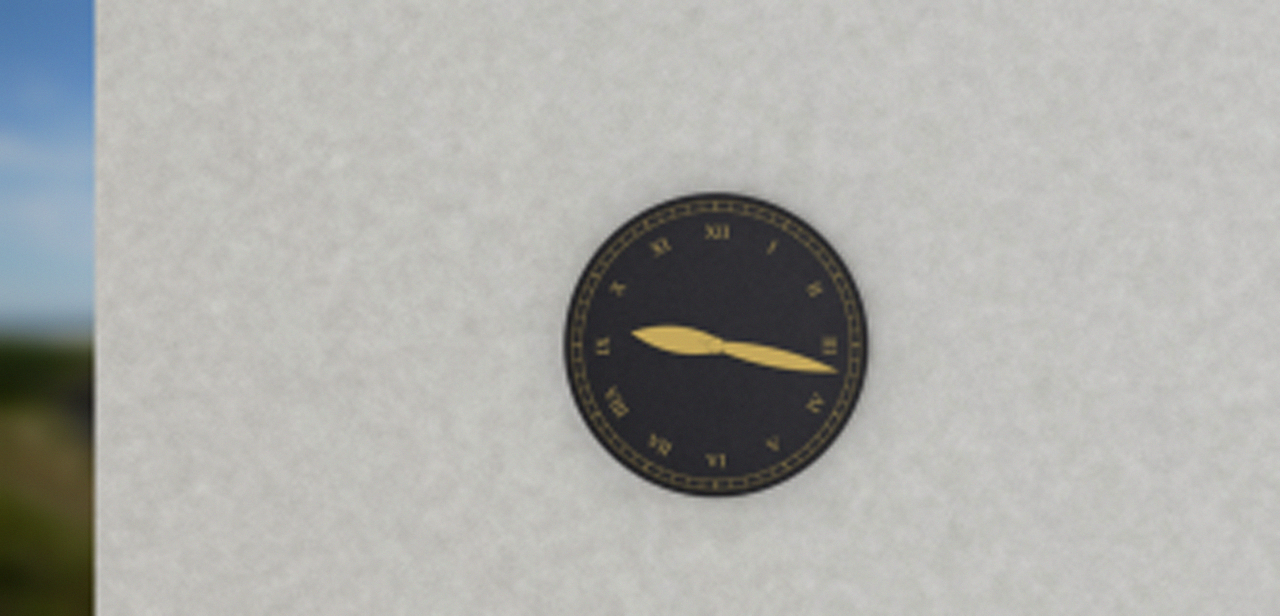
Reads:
9,17
